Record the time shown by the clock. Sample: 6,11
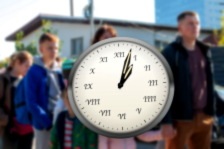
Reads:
1,03
